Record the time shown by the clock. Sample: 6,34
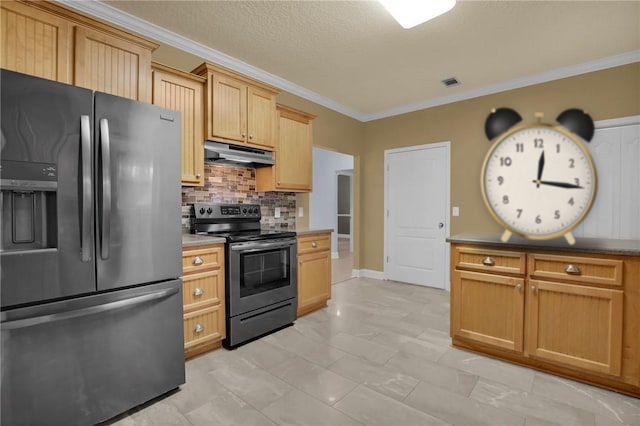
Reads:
12,16
